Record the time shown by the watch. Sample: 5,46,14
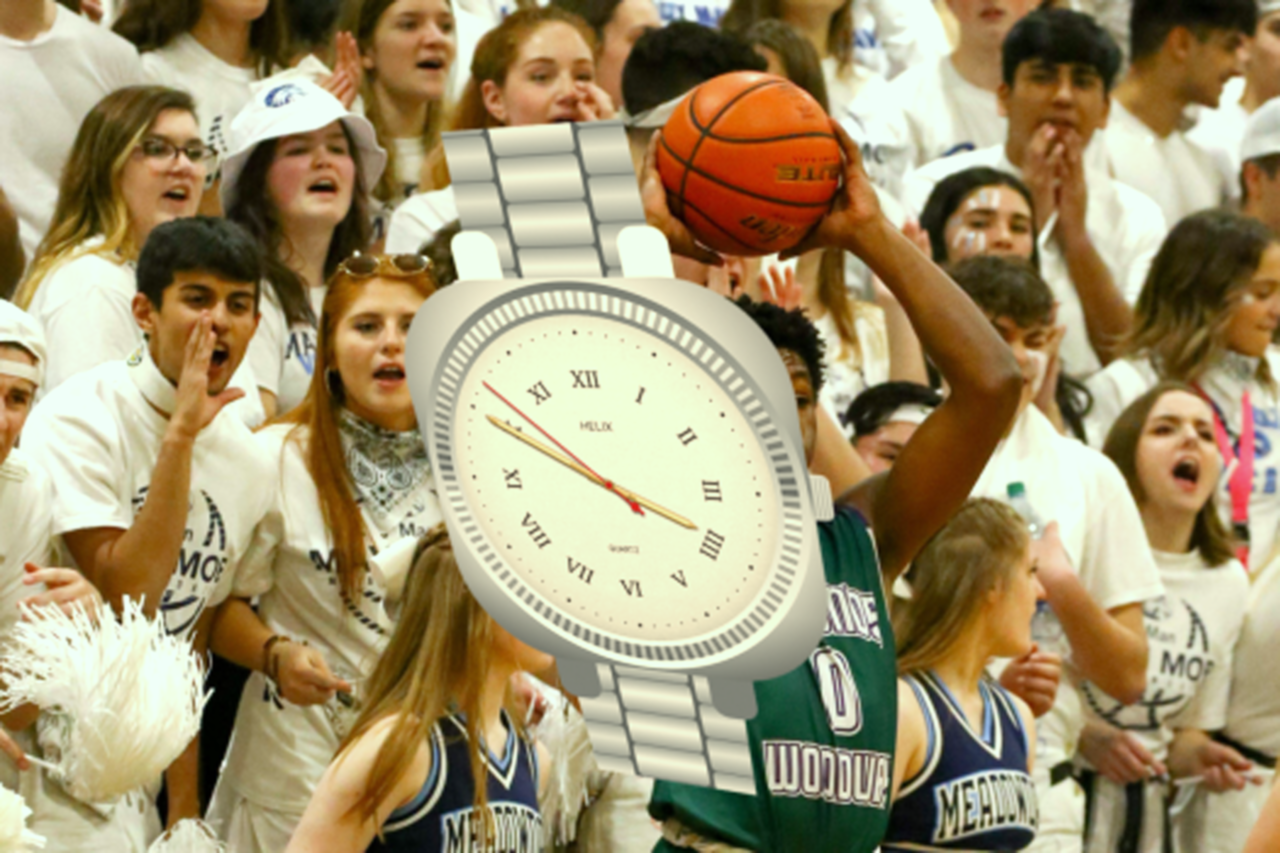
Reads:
3,49,52
